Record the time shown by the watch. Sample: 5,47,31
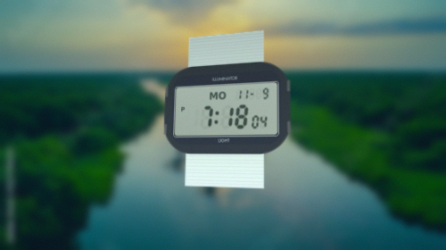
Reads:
7,18,04
